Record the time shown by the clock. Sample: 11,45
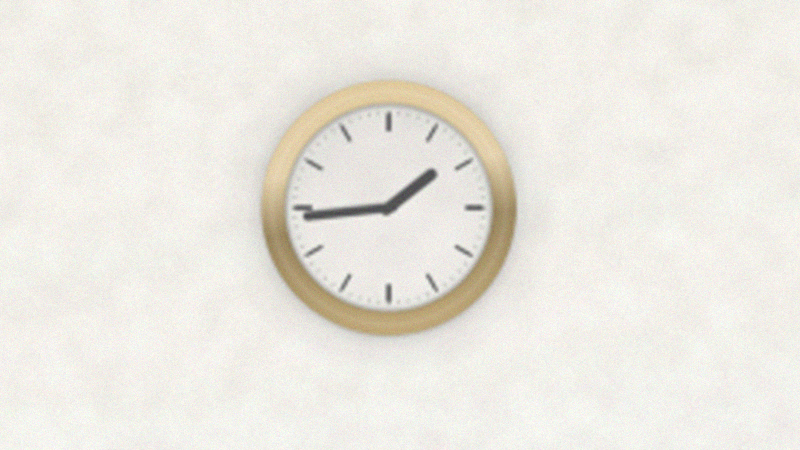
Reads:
1,44
